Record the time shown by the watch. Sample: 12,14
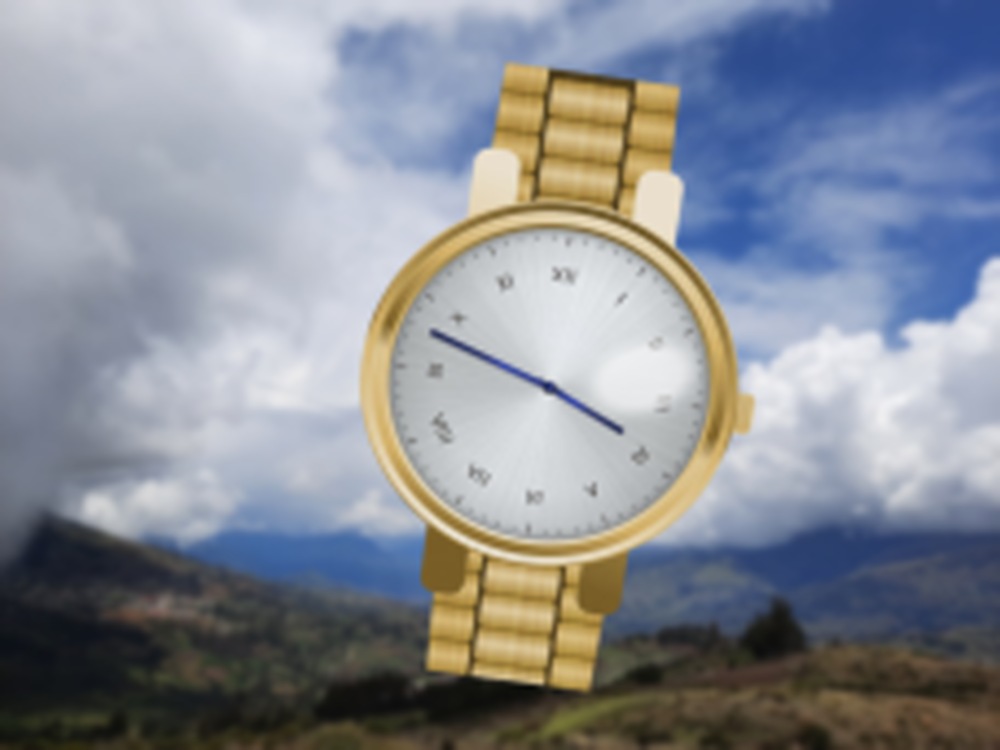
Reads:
3,48
